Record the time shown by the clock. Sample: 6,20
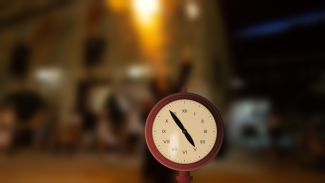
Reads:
4,54
